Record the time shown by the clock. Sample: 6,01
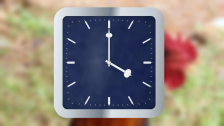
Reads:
4,00
